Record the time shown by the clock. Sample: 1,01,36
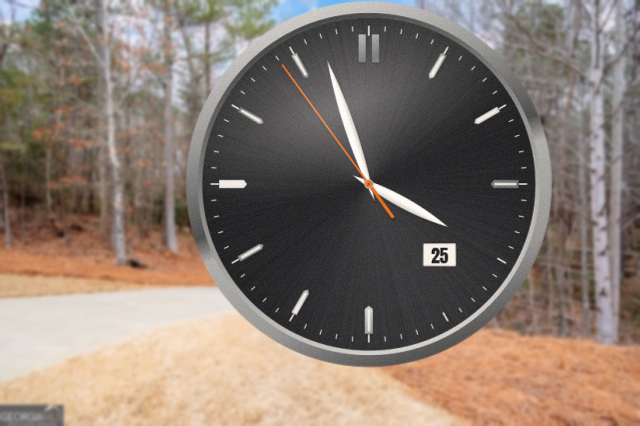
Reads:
3,56,54
